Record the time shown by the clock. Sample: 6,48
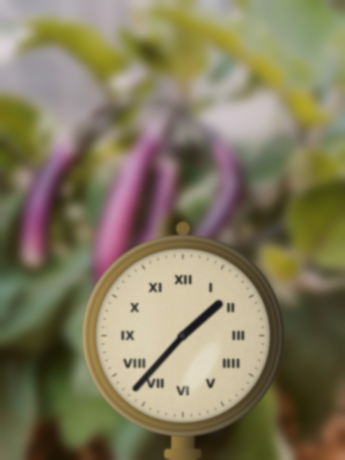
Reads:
1,37
